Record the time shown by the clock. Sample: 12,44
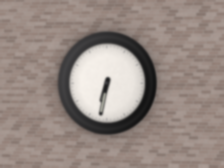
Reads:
6,32
